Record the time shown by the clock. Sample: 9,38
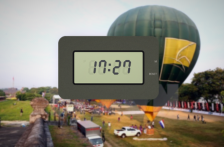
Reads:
17,27
